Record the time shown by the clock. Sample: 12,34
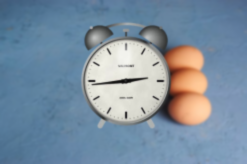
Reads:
2,44
